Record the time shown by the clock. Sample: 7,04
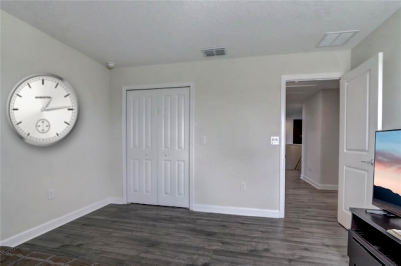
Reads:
1,14
